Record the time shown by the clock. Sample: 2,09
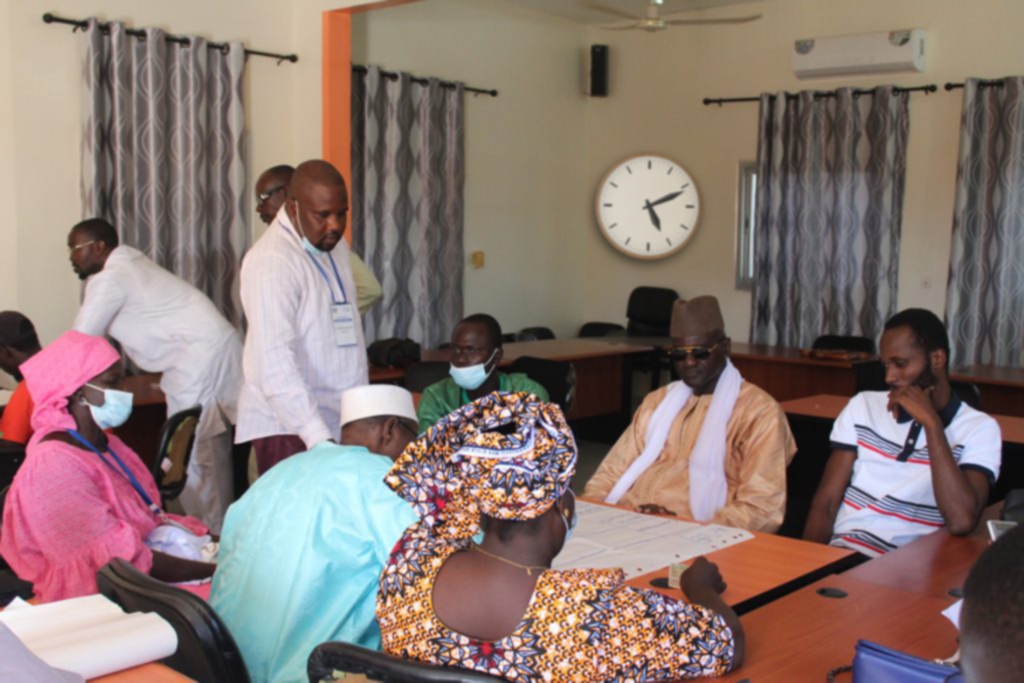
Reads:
5,11
